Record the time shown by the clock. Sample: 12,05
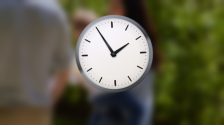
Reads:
1,55
